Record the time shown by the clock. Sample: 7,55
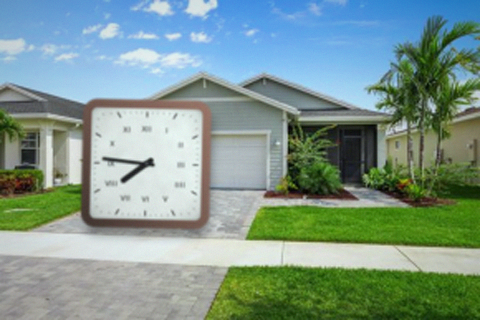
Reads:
7,46
